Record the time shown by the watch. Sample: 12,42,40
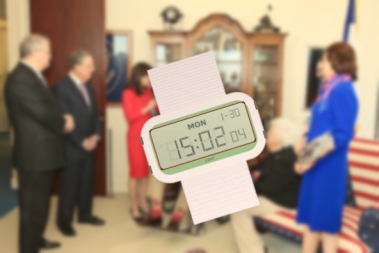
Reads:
15,02,04
